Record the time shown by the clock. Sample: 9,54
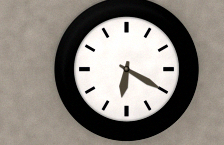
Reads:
6,20
